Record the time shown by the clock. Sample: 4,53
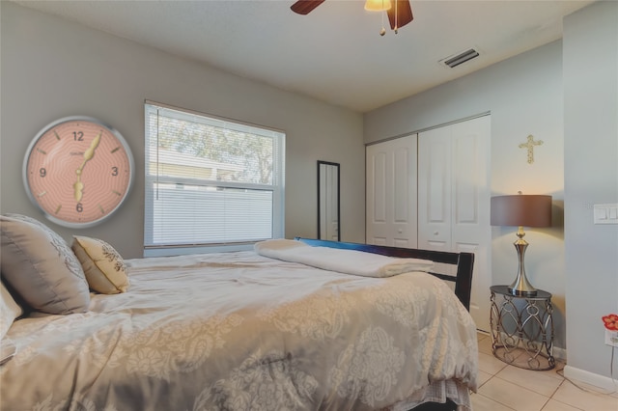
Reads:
6,05
